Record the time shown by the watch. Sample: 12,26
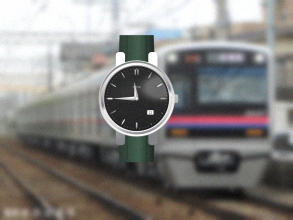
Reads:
11,45
